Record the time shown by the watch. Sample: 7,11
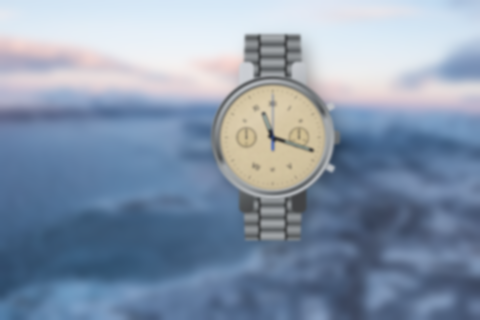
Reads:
11,18
